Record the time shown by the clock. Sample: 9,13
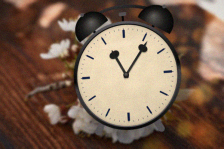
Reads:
11,06
